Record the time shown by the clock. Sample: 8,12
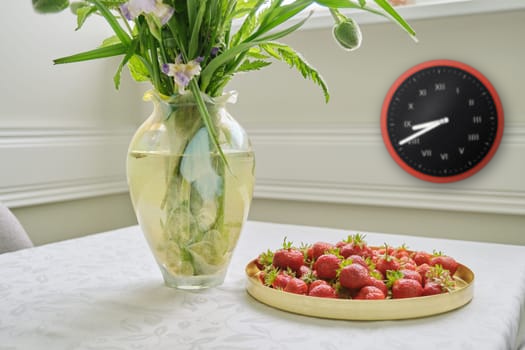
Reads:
8,41
